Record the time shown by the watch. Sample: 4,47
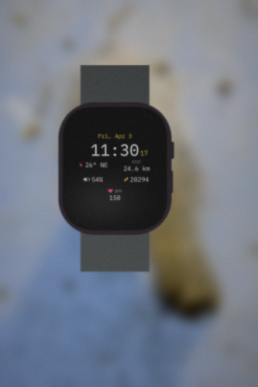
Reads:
11,30
